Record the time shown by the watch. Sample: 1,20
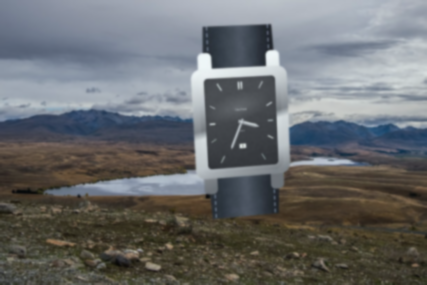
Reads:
3,34
